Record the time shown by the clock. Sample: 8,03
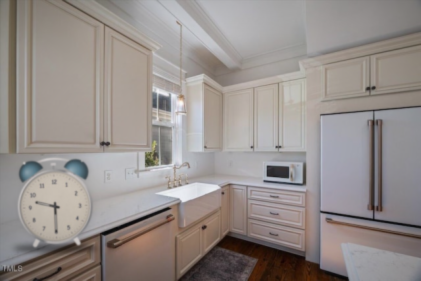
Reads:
9,30
